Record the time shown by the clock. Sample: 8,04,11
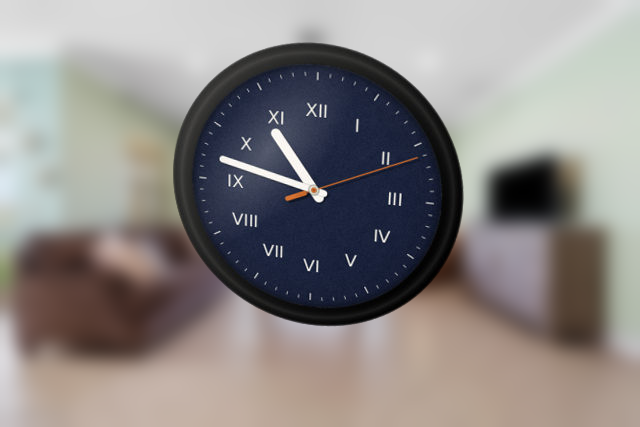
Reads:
10,47,11
